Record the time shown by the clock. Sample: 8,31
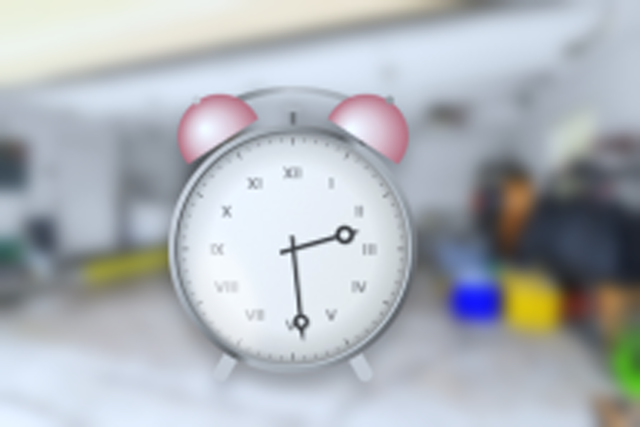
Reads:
2,29
